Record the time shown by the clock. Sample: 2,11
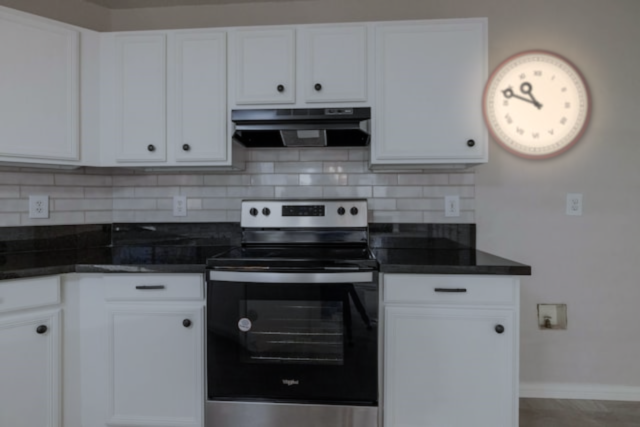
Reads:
10,48
